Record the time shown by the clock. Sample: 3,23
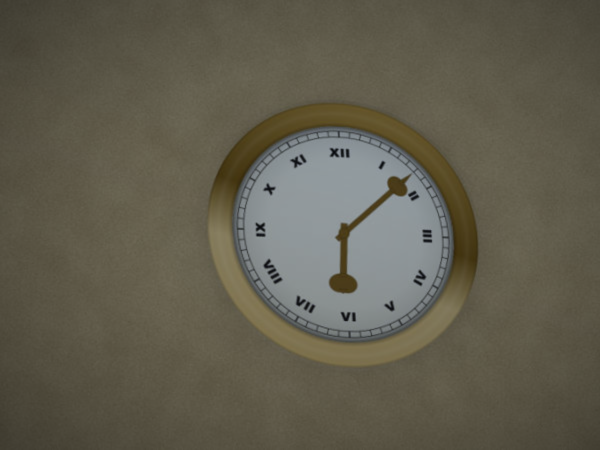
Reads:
6,08
